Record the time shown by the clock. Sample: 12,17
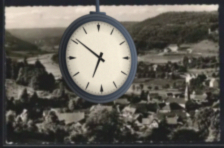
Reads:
6,51
